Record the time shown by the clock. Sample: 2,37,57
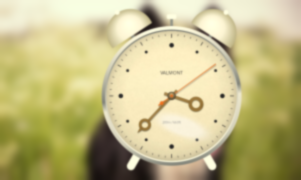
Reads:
3,37,09
